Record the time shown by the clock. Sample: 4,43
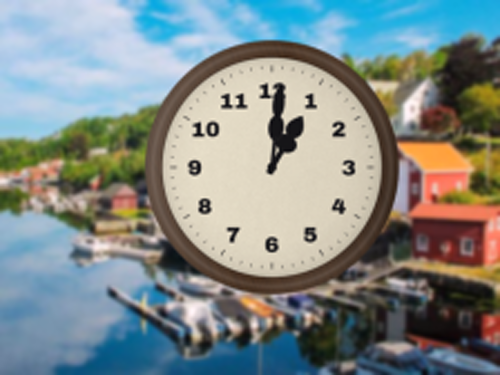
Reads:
1,01
